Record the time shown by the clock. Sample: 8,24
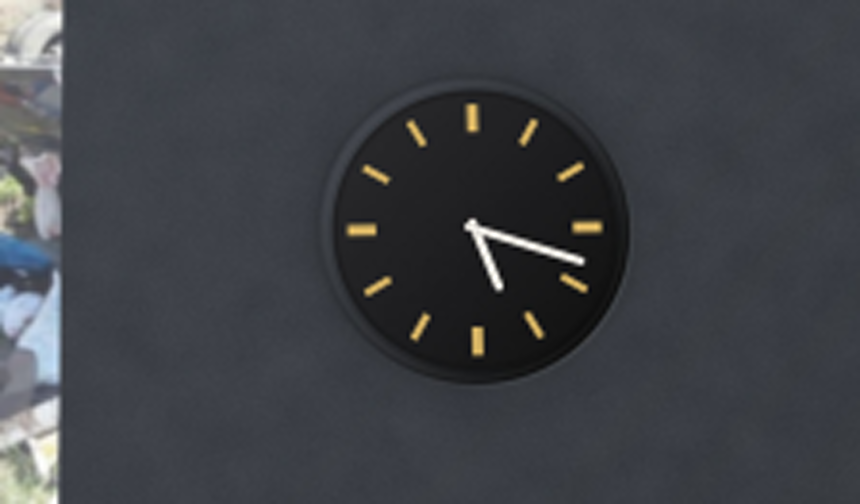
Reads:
5,18
